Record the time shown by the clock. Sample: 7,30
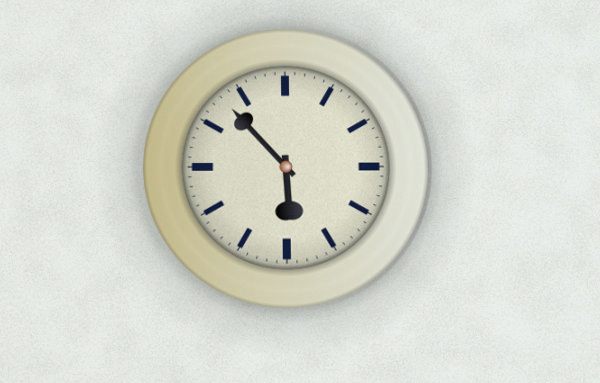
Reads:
5,53
